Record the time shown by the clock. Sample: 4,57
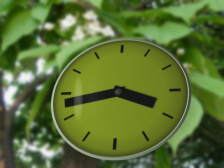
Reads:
3,43
